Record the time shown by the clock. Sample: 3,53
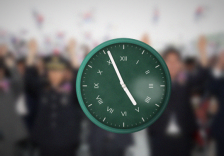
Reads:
4,56
